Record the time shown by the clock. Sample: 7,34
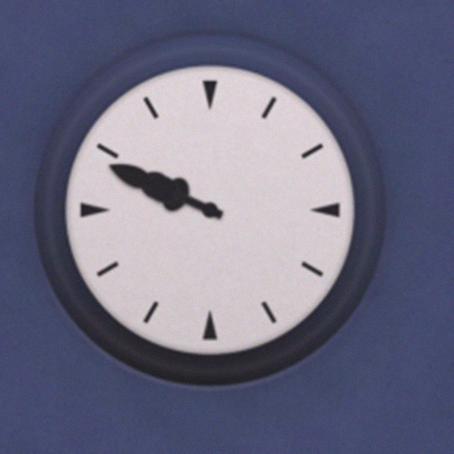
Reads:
9,49
